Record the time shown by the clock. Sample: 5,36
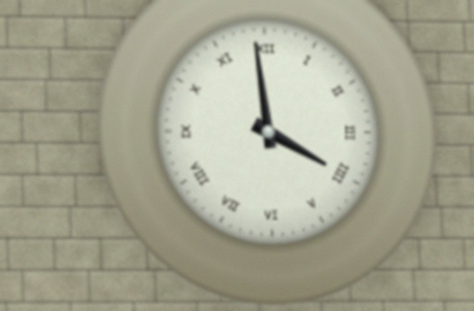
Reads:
3,59
